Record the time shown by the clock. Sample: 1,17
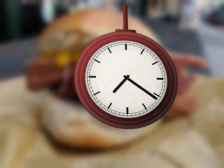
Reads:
7,21
